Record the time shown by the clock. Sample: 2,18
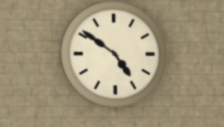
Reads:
4,51
